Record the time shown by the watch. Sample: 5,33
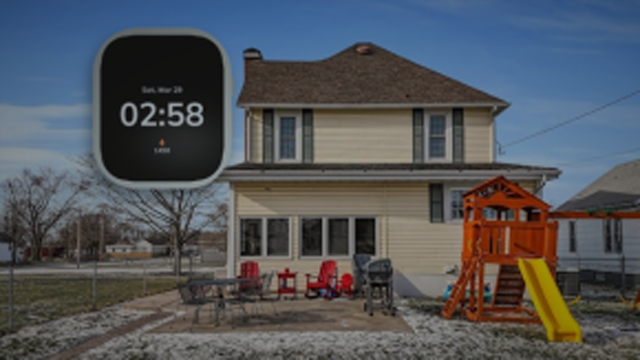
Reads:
2,58
